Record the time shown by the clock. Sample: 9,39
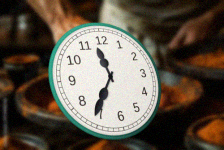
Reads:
11,36
